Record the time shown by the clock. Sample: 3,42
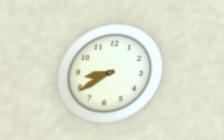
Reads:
8,39
